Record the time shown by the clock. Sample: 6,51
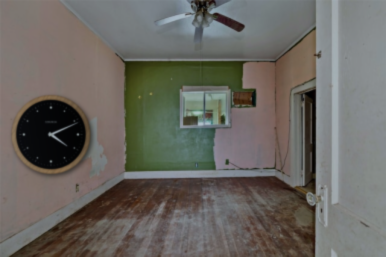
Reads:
4,11
